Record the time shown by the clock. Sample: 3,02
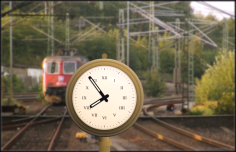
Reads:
7,54
